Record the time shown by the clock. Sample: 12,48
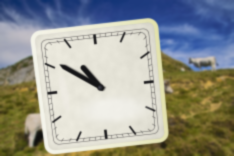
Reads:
10,51
